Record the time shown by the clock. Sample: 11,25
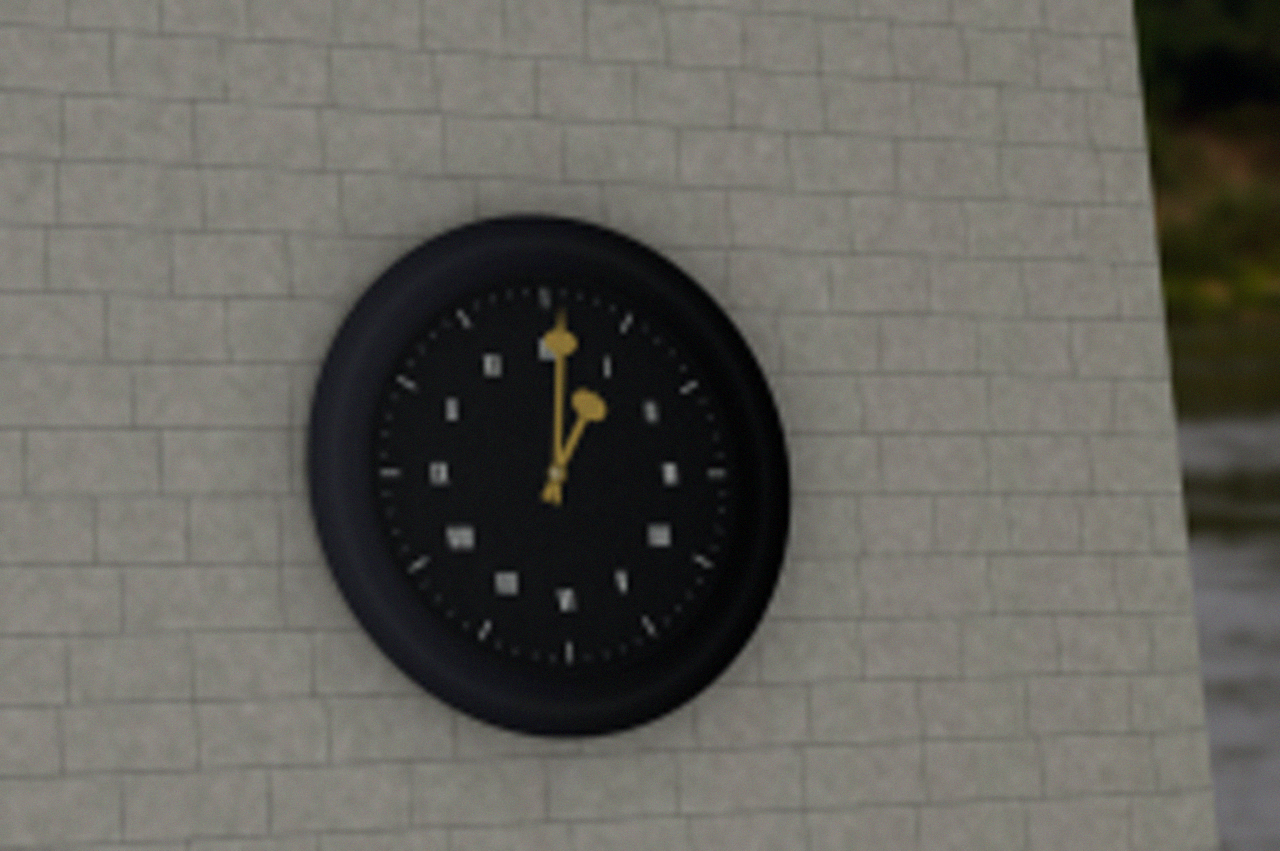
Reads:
1,01
